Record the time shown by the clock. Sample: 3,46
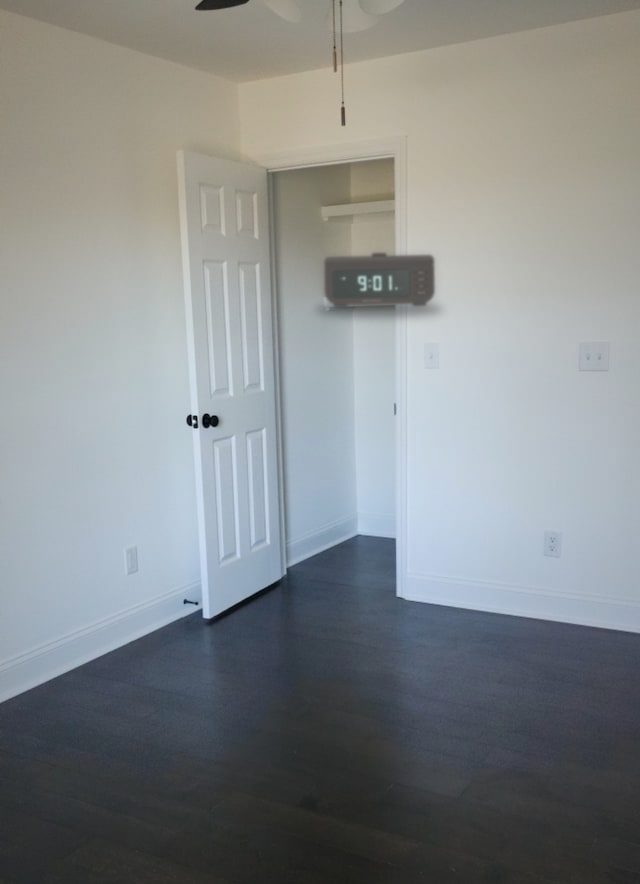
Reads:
9,01
